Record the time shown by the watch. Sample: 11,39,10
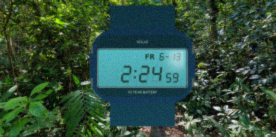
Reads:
2,24,59
